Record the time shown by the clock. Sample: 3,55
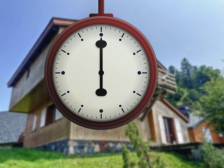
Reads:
6,00
